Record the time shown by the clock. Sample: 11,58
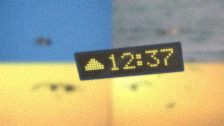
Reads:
12,37
